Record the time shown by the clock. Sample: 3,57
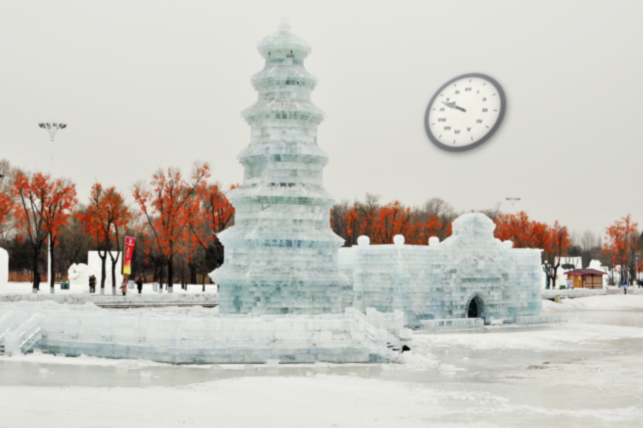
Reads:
9,48
